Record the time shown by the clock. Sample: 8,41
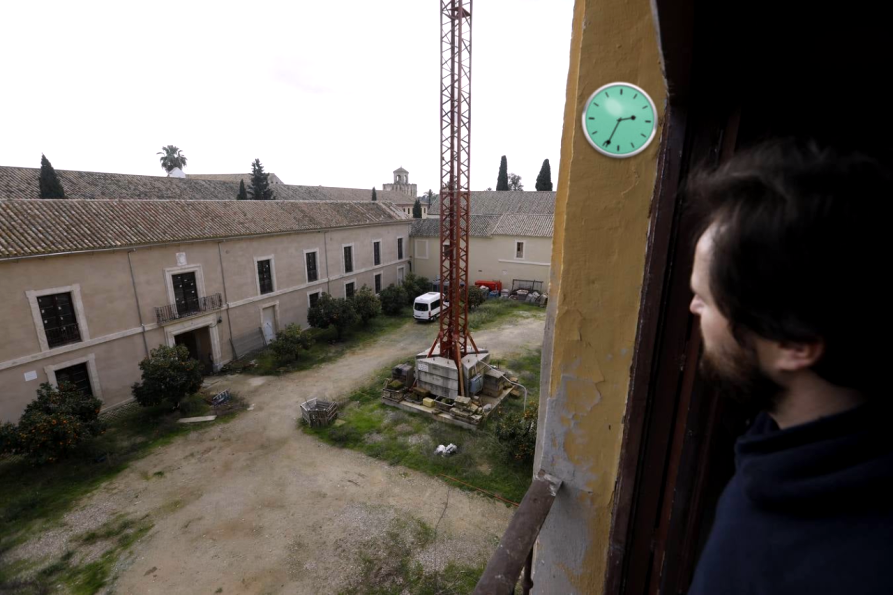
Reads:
2,34
